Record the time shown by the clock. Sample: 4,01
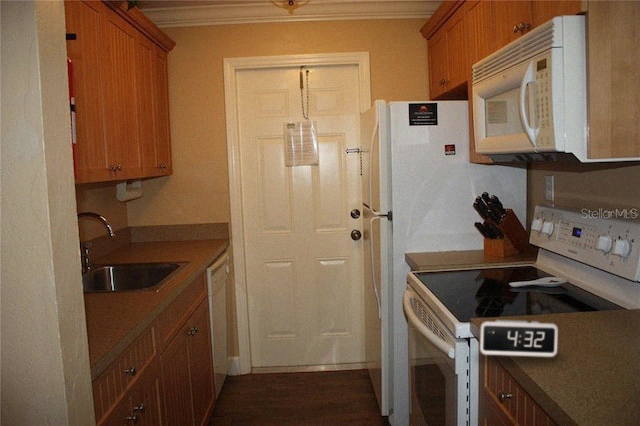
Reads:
4,32
